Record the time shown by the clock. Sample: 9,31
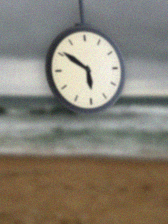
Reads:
5,51
